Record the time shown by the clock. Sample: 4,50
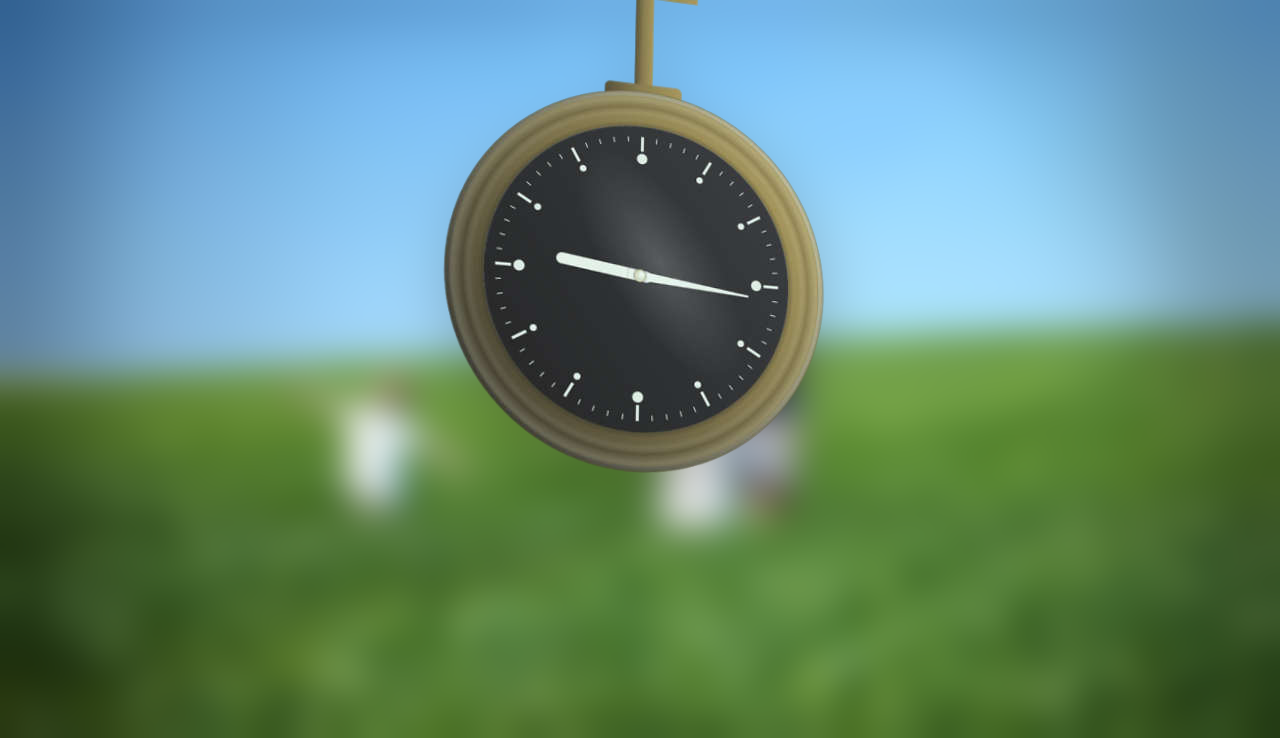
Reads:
9,16
